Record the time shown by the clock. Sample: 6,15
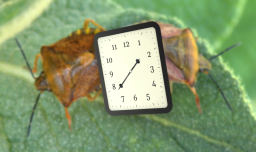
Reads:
1,38
